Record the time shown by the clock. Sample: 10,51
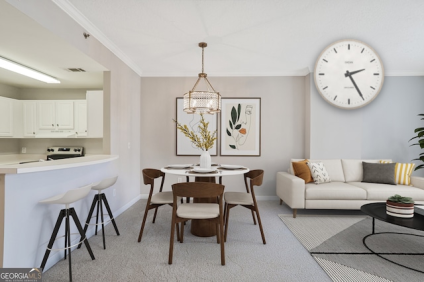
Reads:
2,25
